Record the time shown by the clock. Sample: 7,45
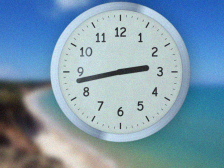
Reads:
2,43
